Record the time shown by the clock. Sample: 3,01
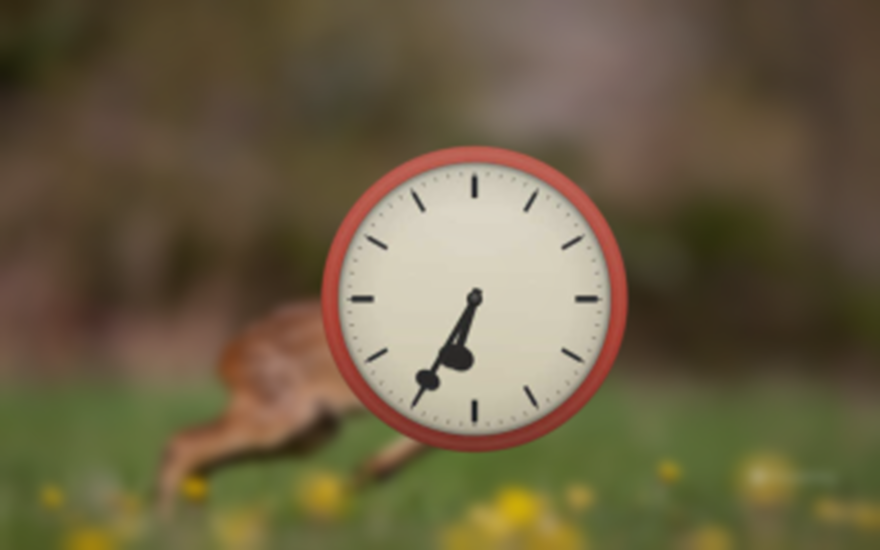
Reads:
6,35
